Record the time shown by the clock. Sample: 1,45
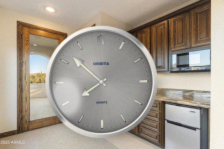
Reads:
7,52
